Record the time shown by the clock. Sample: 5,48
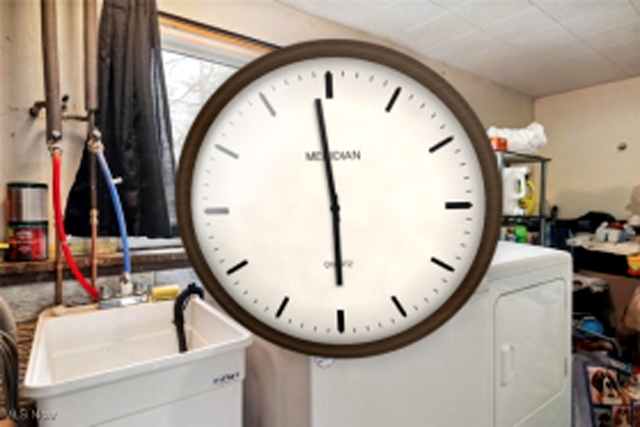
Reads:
5,59
